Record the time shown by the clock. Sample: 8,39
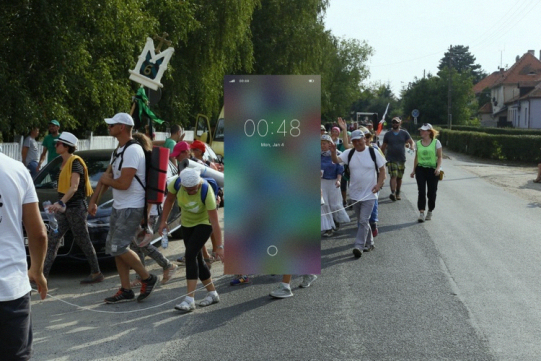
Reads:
0,48
